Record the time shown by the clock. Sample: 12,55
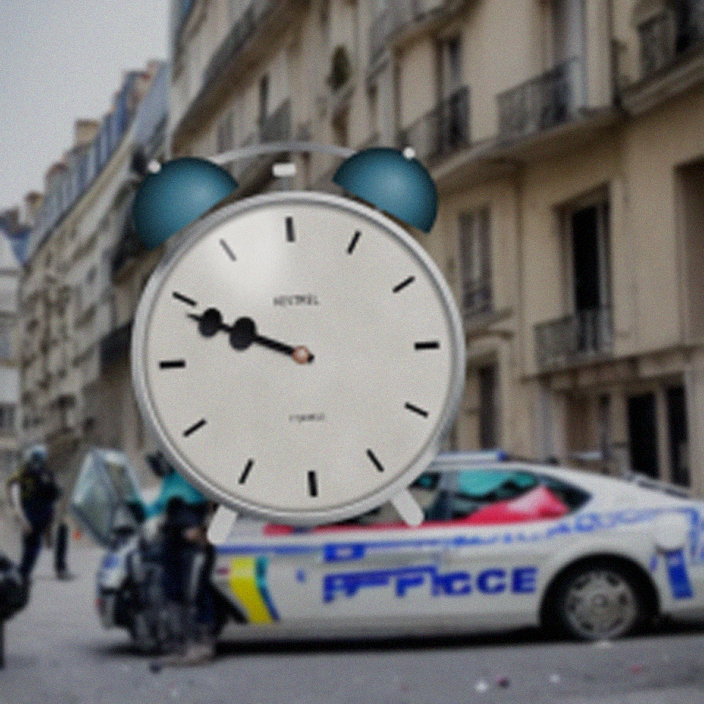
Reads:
9,49
